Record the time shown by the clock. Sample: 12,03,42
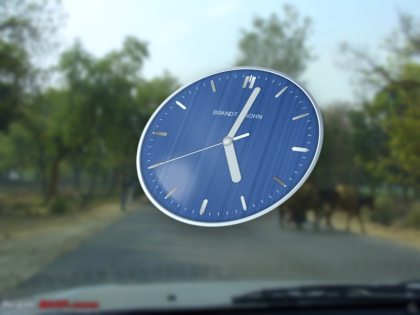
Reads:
5,01,40
